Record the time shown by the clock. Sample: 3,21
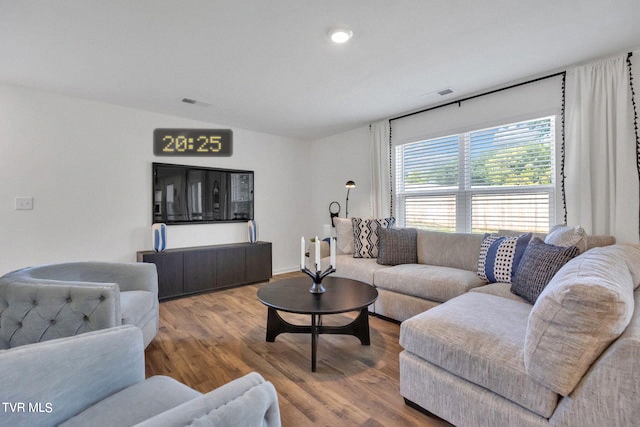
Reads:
20,25
